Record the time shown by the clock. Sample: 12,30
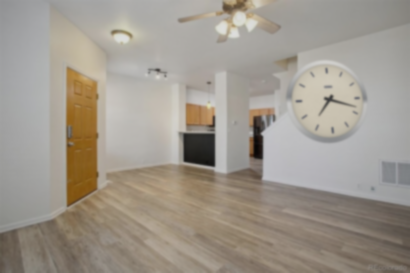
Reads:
7,18
